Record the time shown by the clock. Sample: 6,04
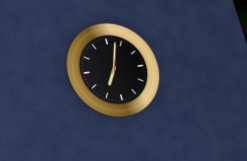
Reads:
7,03
